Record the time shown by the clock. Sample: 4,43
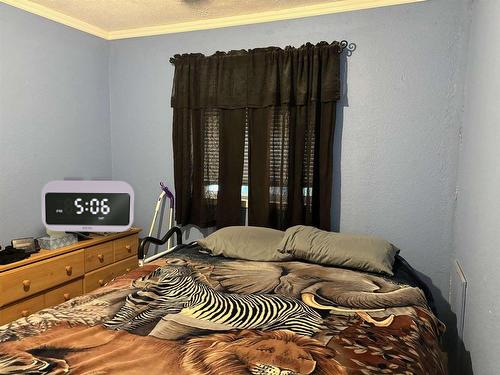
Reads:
5,06
